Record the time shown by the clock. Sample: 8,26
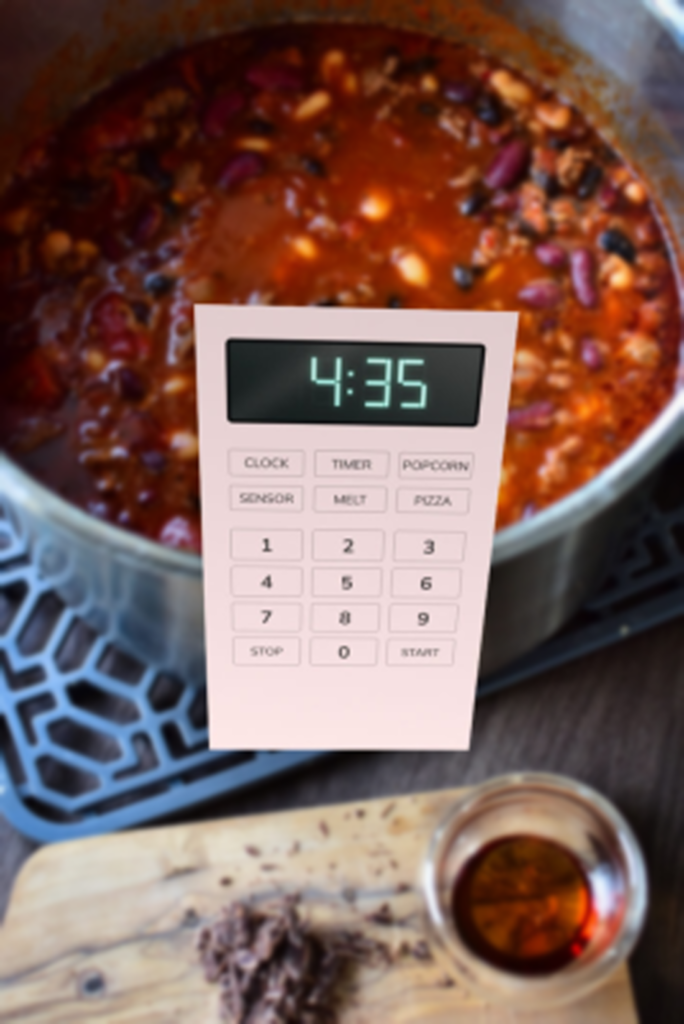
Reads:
4,35
